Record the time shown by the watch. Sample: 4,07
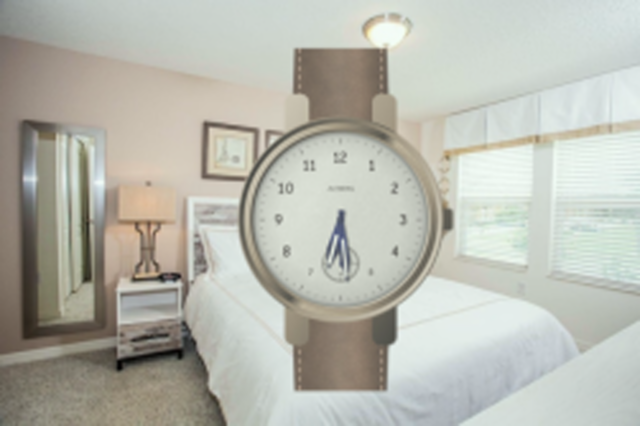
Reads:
6,29
